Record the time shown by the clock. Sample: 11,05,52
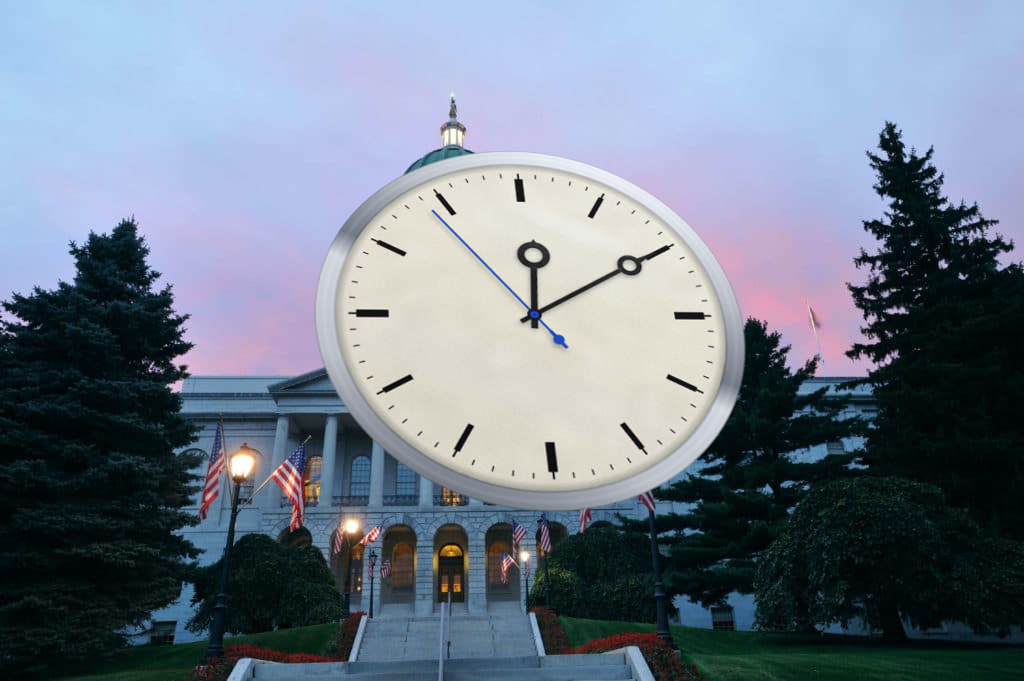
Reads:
12,09,54
